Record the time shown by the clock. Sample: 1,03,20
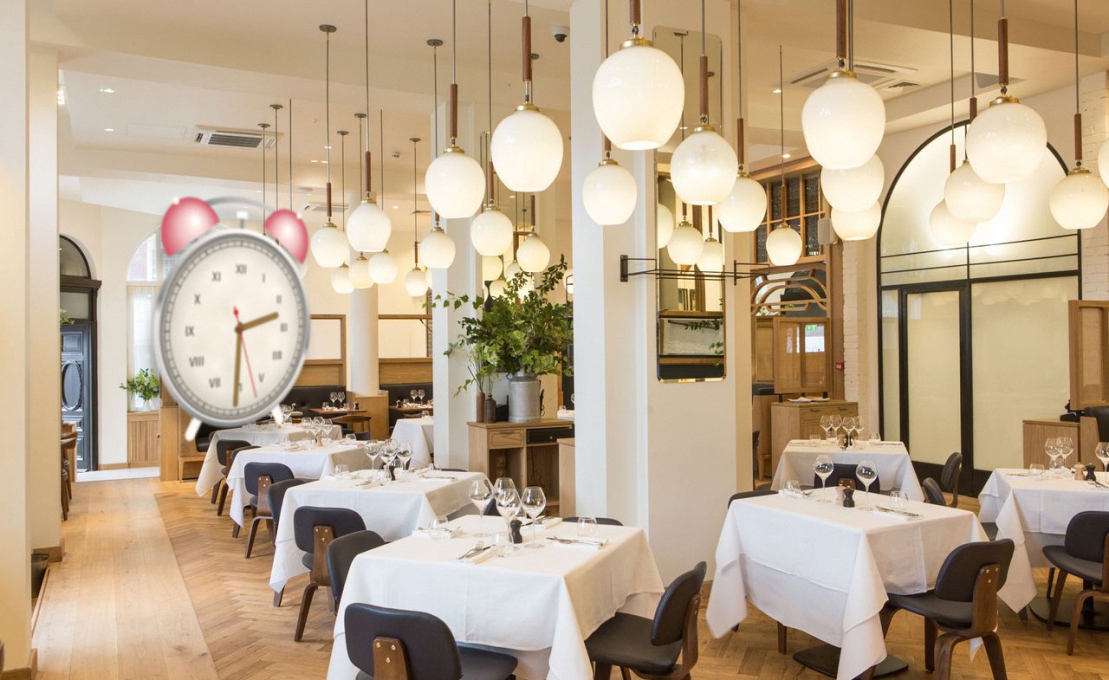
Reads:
2,30,27
